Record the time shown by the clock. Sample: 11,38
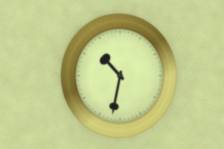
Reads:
10,32
